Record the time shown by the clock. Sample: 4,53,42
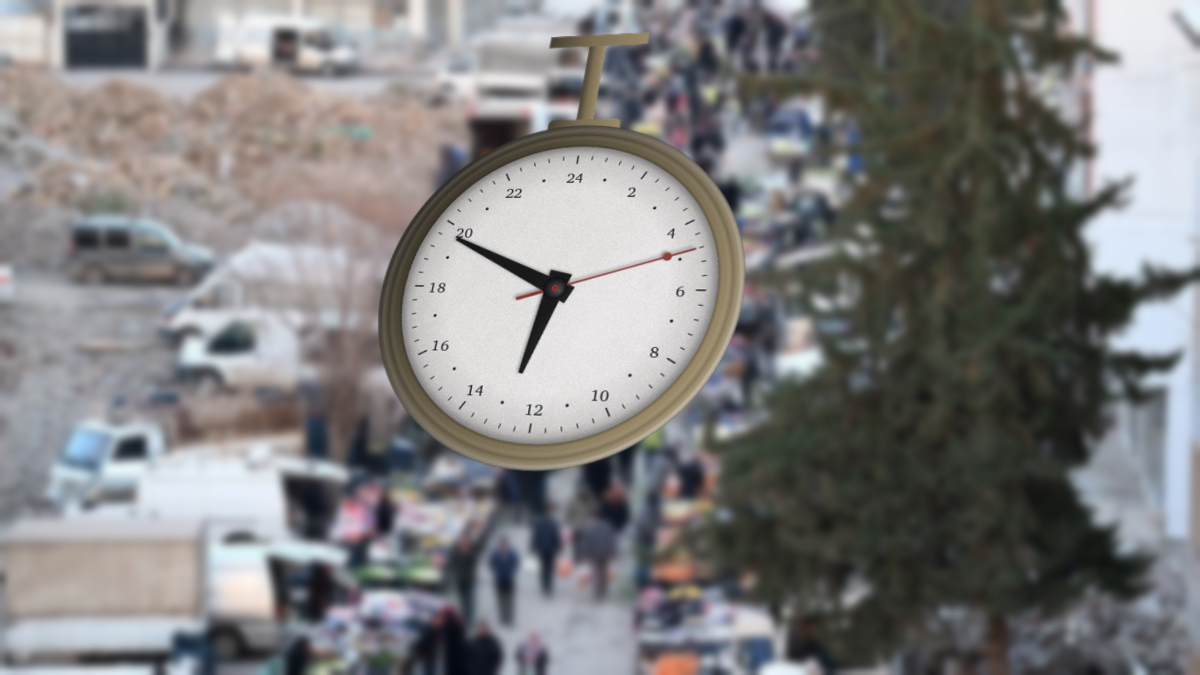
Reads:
12,49,12
